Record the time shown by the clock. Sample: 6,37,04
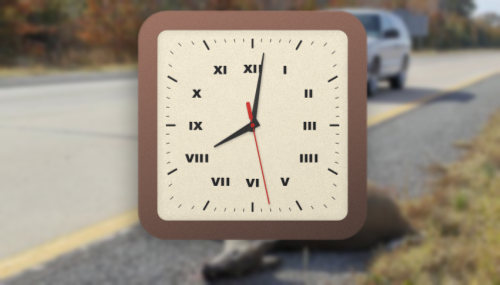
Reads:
8,01,28
